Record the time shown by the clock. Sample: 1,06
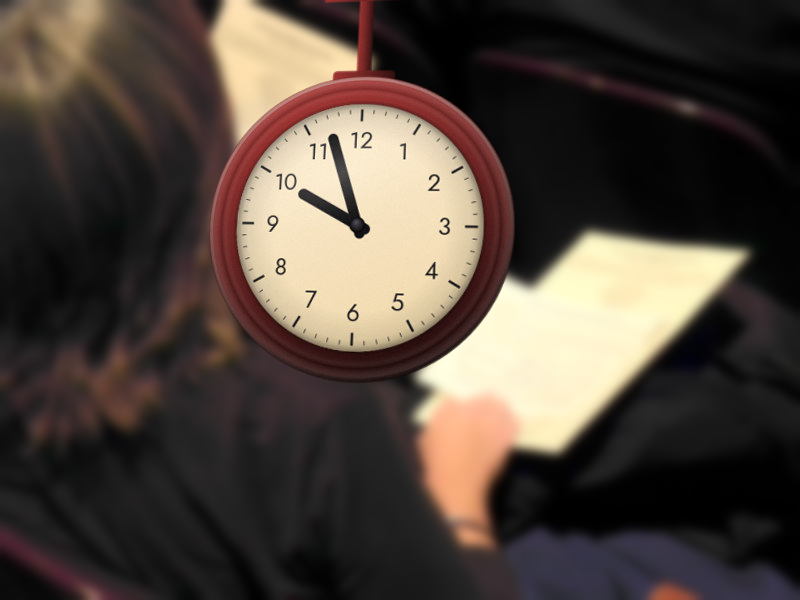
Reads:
9,57
